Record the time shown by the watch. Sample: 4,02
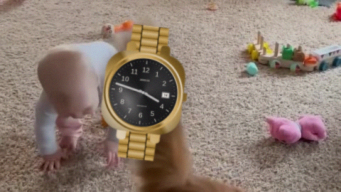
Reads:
3,47
